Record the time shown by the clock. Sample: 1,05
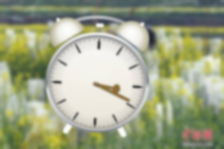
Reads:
3,19
